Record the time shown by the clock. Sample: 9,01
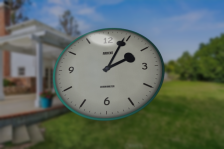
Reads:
2,04
